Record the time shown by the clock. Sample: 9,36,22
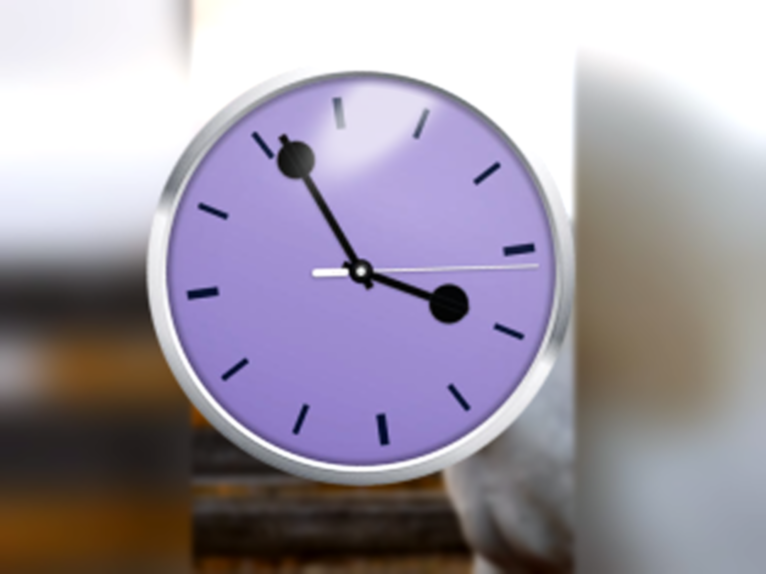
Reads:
3,56,16
